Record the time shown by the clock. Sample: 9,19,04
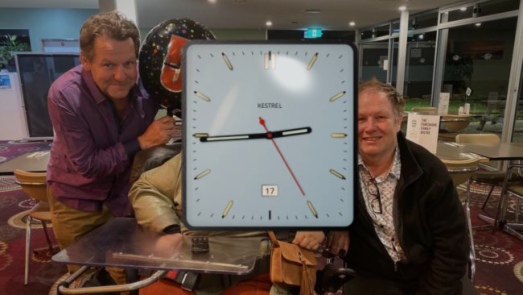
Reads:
2,44,25
